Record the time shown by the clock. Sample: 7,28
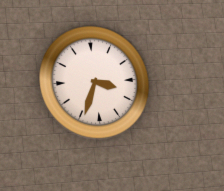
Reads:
3,34
